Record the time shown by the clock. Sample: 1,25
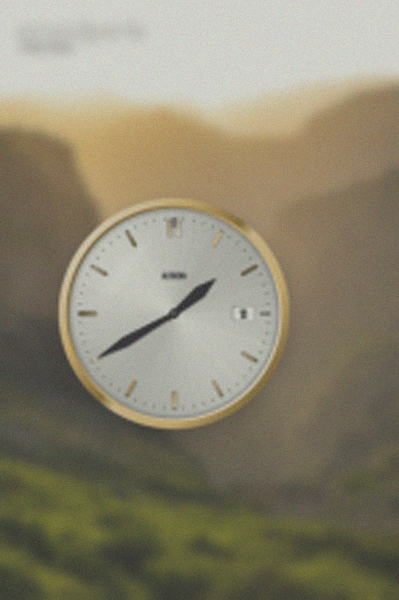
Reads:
1,40
